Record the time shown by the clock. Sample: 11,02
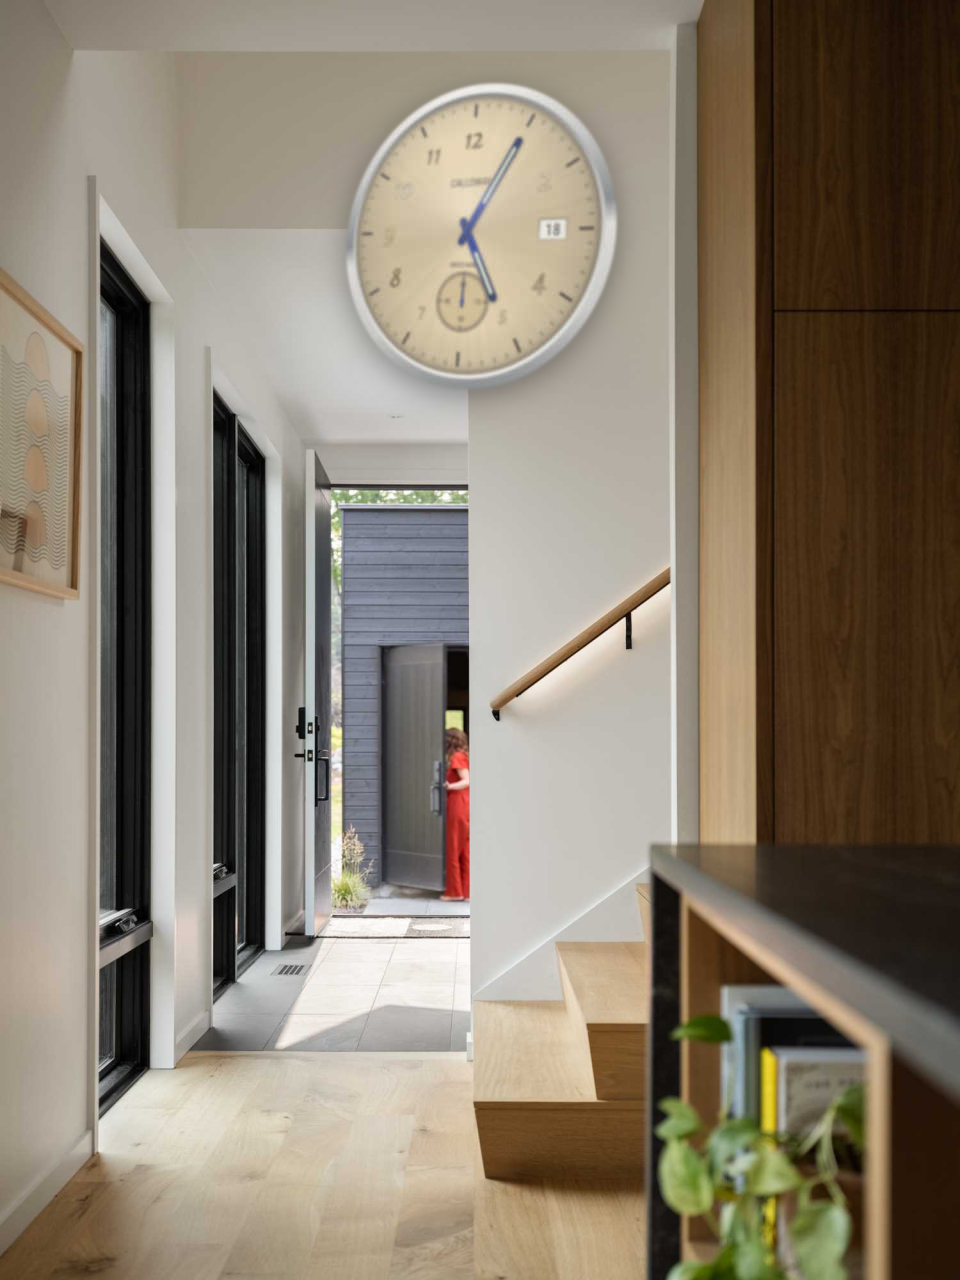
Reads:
5,05
